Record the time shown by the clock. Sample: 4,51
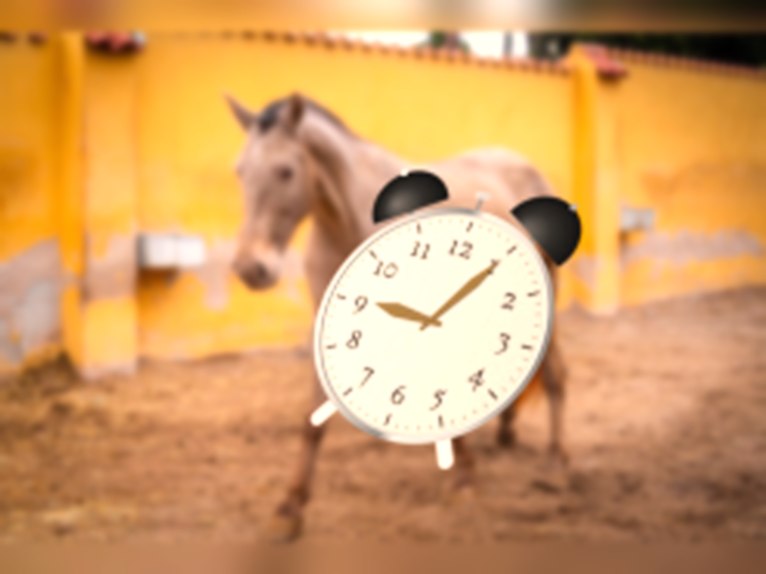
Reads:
9,05
